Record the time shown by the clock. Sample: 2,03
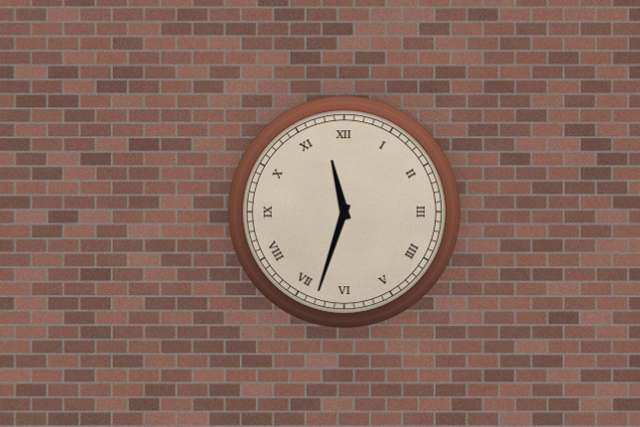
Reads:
11,33
